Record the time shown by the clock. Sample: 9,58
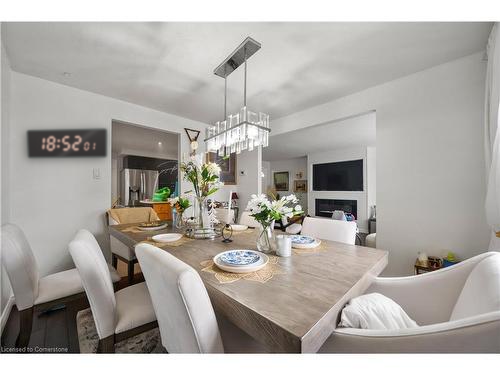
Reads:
18,52
